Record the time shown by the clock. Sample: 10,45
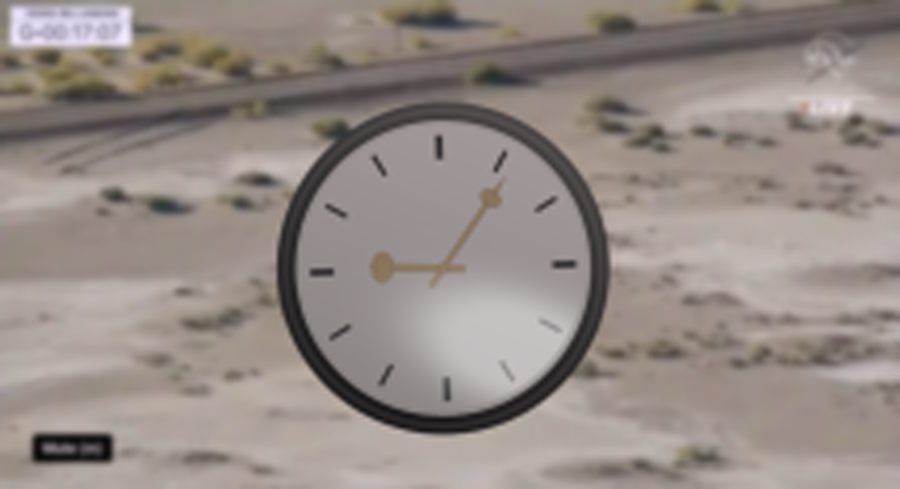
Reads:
9,06
